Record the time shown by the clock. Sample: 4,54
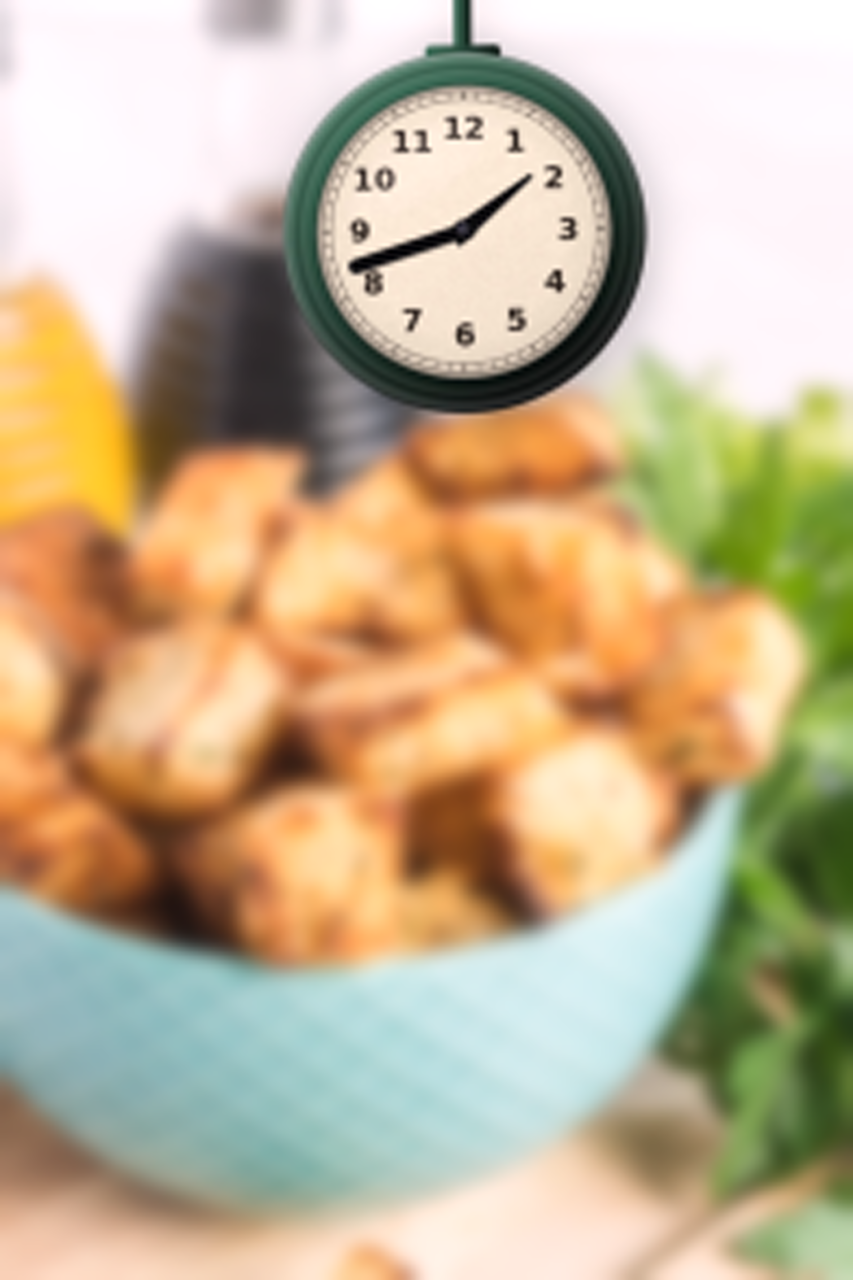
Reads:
1,42
